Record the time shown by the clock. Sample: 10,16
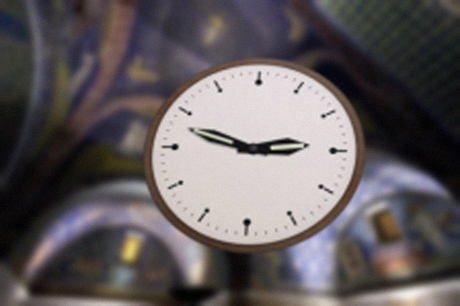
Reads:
2,48
